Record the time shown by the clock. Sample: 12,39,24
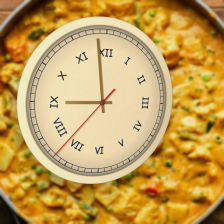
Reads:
8,58,37
